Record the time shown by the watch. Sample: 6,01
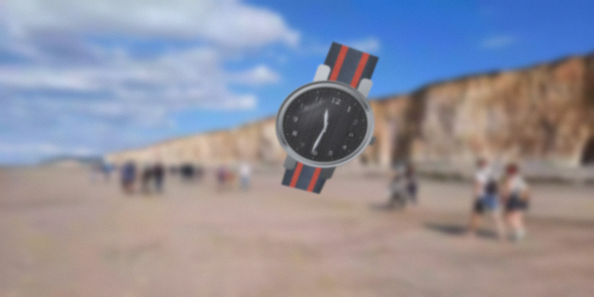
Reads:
11,31
